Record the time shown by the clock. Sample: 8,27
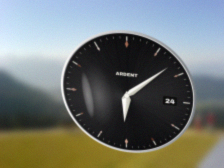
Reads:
6,08
